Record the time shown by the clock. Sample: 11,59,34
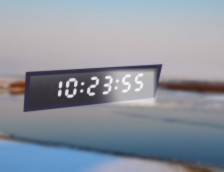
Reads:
10,23,55
